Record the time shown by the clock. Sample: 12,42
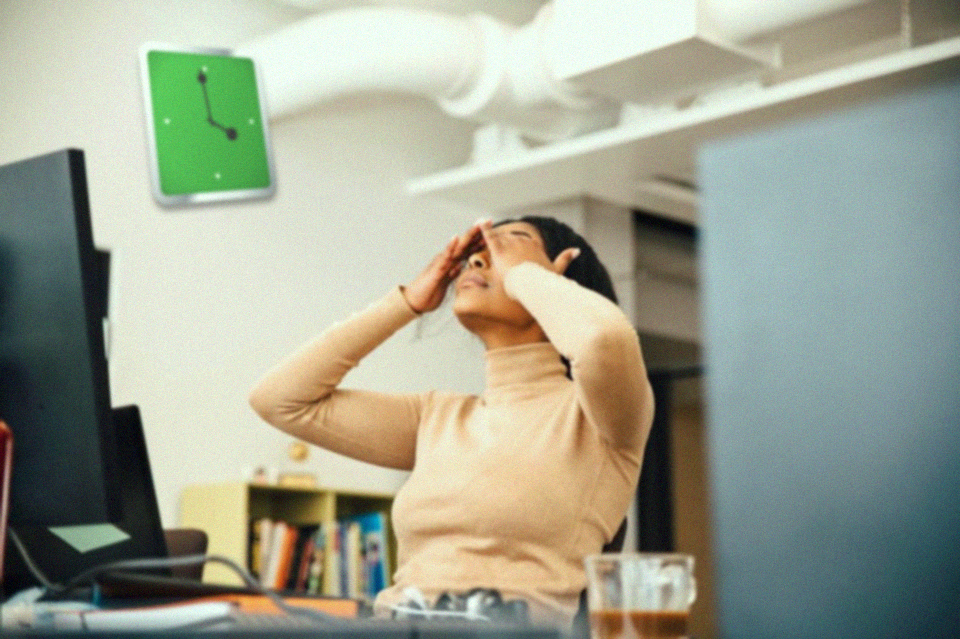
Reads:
3,59
